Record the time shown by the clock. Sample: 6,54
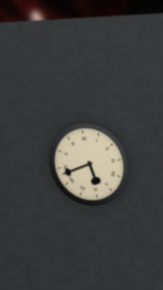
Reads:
5,43
